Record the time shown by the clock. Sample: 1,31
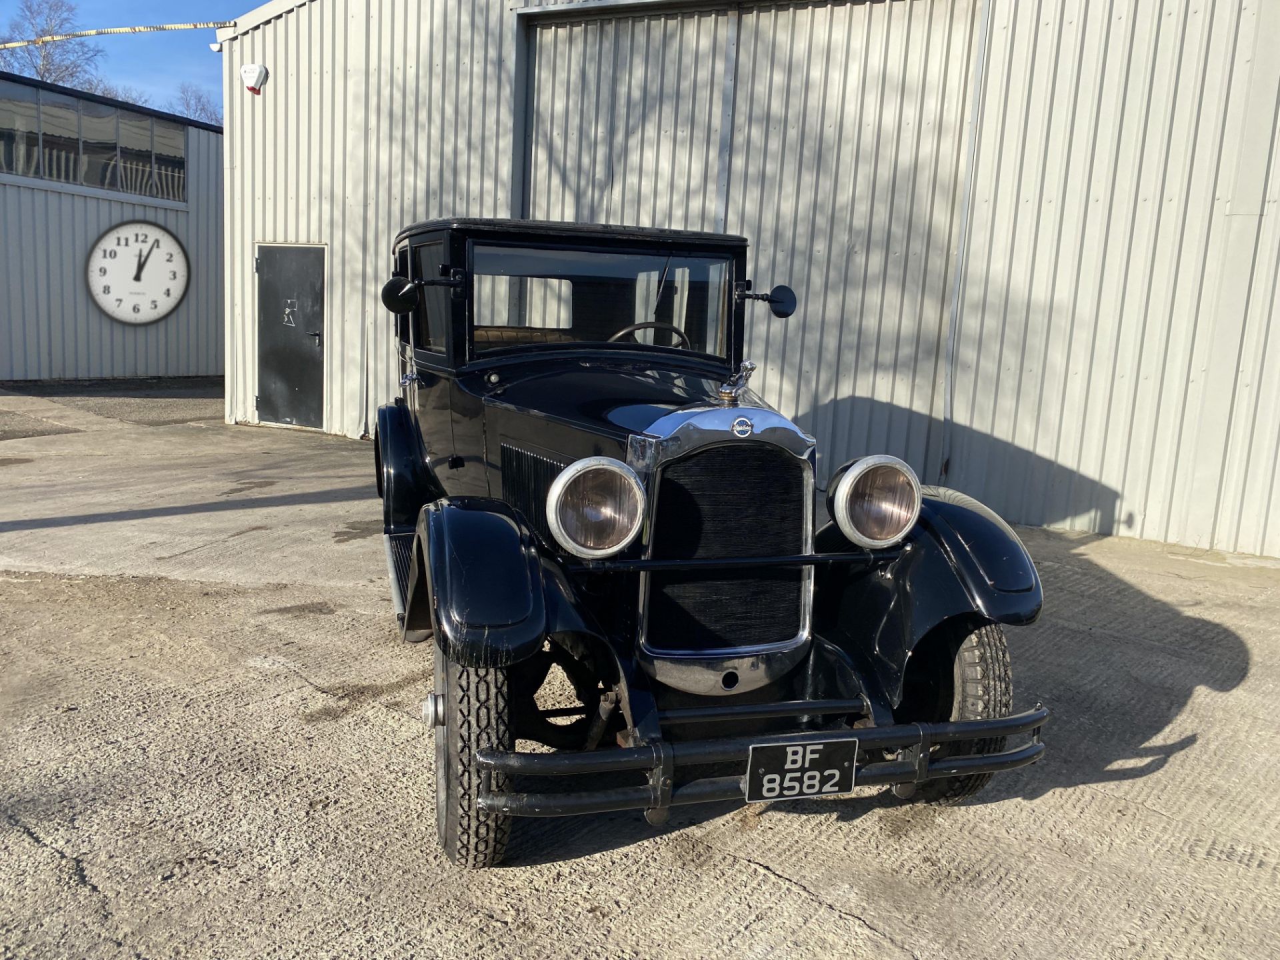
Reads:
12,04
